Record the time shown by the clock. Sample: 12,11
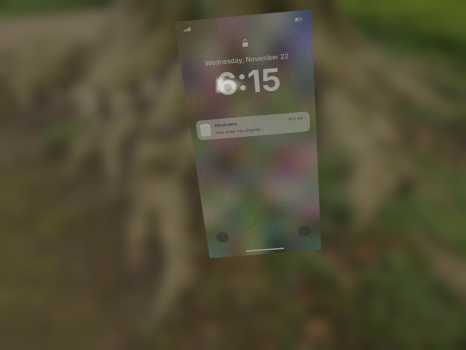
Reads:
6,15
